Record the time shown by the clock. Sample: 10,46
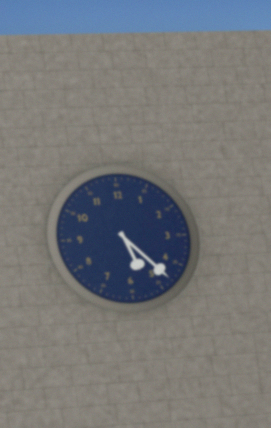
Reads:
5,23
